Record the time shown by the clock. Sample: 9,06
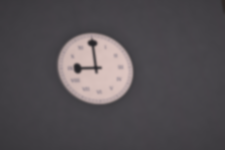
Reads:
9,00
